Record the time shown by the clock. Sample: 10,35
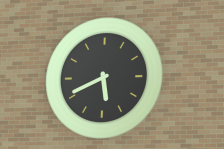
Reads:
5,41
